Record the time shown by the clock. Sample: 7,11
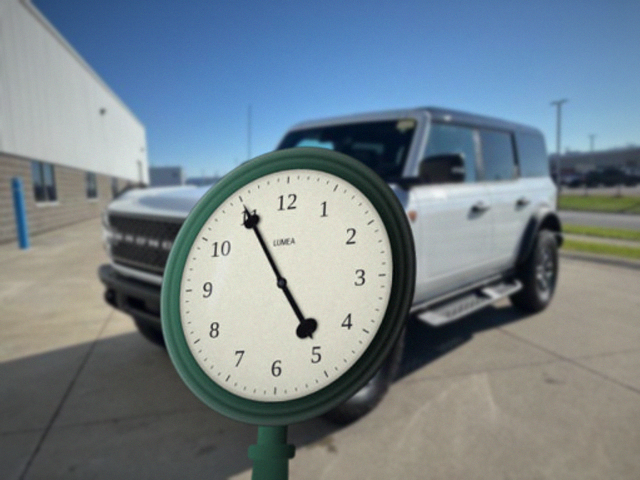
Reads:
4,55
